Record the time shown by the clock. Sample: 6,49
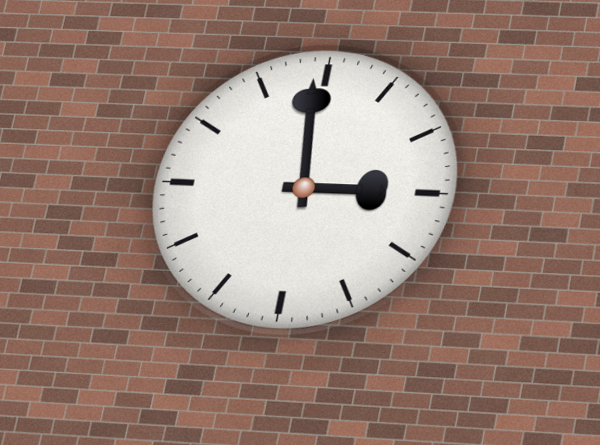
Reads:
2,59
